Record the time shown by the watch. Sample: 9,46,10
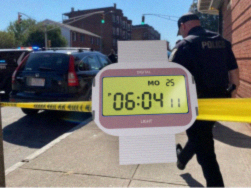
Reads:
6,04,11
